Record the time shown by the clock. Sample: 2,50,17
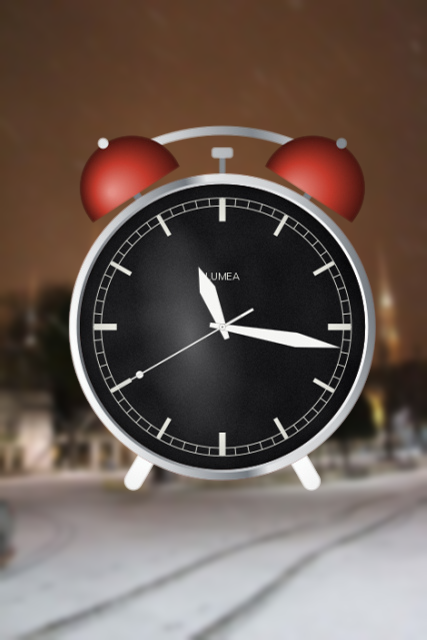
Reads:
11,16,40
